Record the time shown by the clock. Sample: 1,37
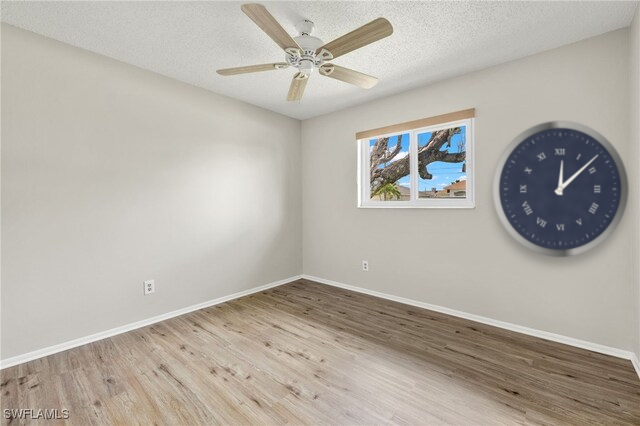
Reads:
12,08
